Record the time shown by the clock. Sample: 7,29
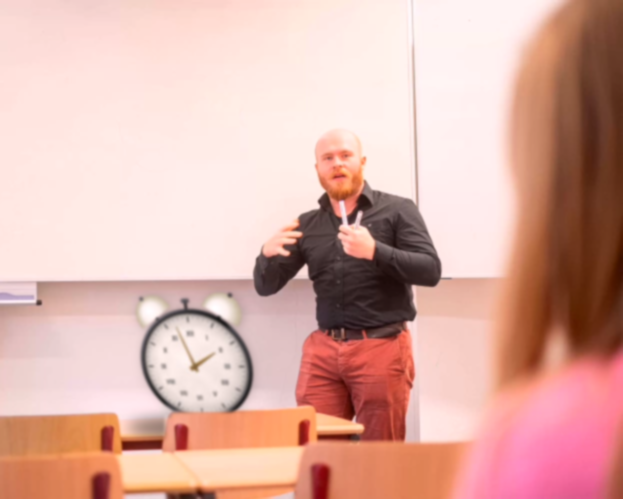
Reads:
1,57
